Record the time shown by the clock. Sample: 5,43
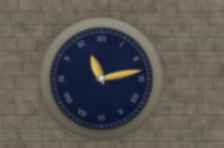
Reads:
11,13
